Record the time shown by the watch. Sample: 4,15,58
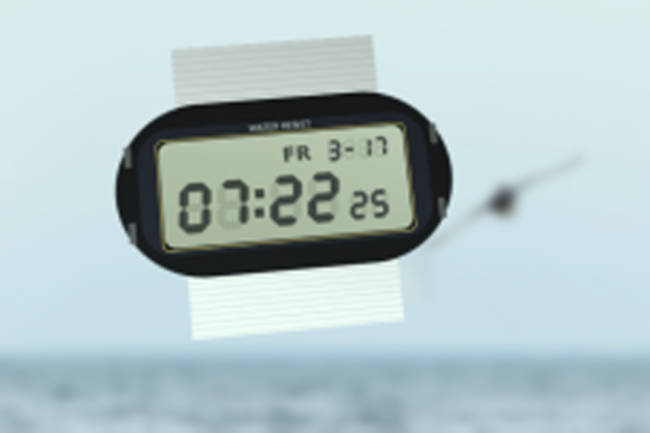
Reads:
7,22,25
